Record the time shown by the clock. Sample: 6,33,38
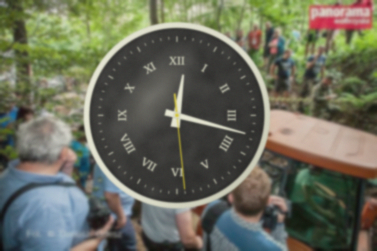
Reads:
12,17,29
